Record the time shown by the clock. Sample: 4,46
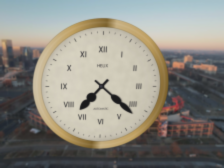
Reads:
7,22
